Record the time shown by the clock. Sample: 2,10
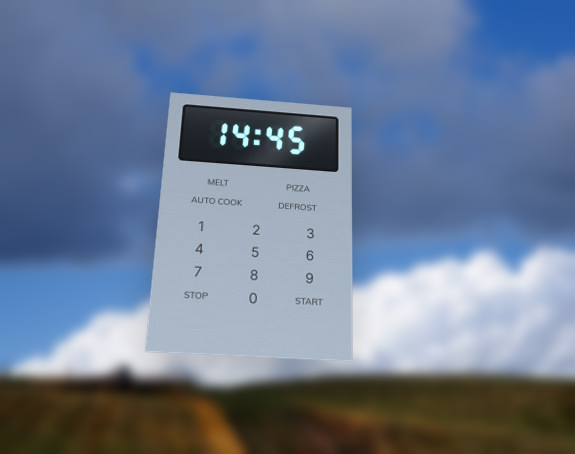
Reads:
14,45
